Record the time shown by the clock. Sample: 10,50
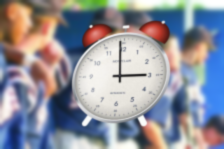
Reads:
2,59
